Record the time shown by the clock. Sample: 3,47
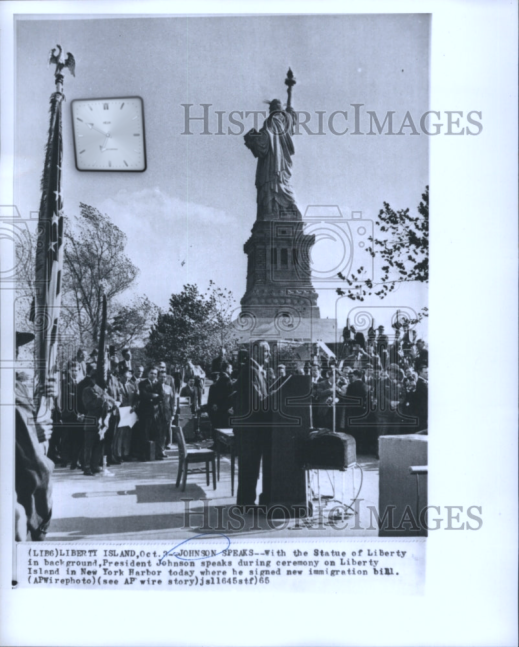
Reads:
6,50
